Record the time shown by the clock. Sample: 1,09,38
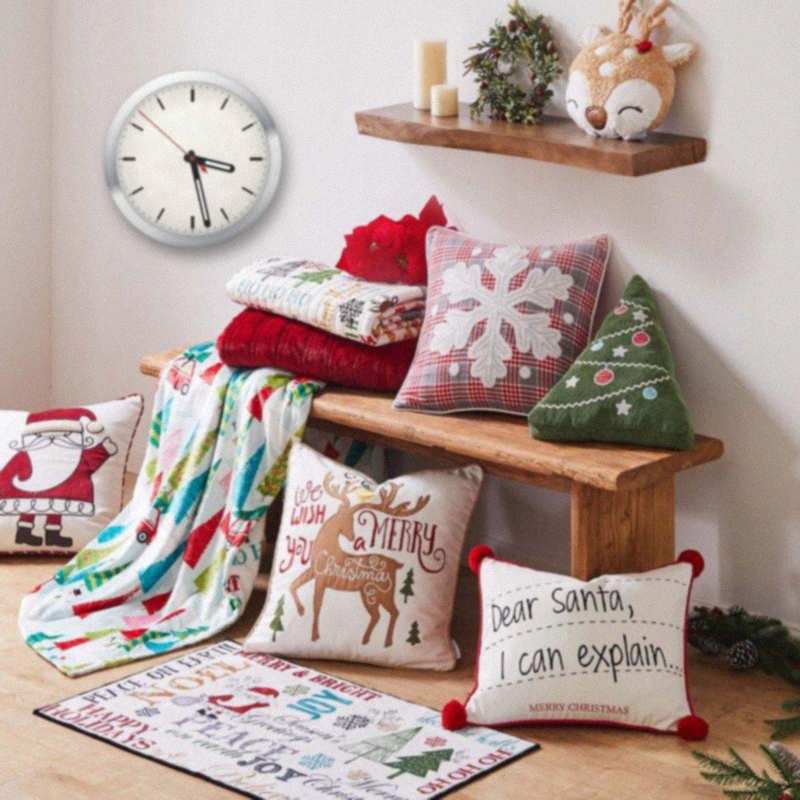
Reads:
3,27,52
